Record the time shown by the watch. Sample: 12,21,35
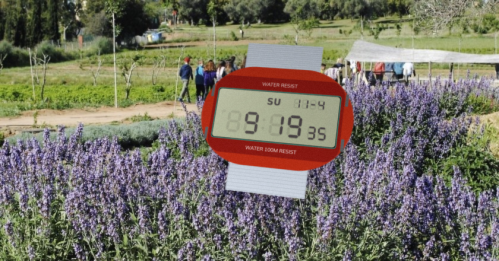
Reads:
9,19,35
